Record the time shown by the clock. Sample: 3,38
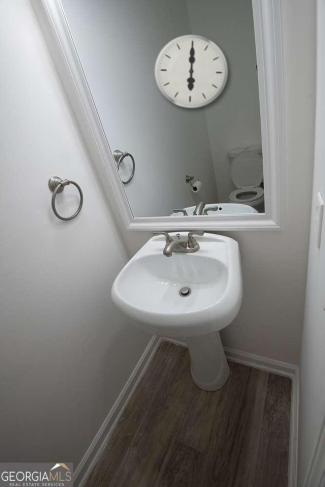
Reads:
6,00
